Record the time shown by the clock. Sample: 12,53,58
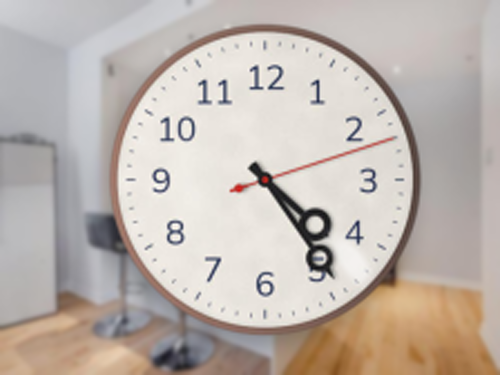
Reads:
4,24,12
